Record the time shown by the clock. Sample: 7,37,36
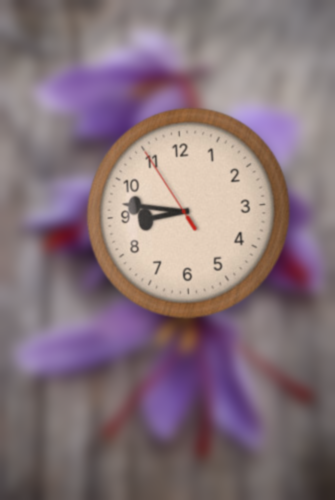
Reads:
8,46,55
